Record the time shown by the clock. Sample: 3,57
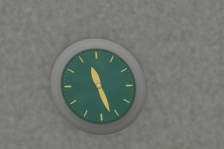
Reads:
11,27
